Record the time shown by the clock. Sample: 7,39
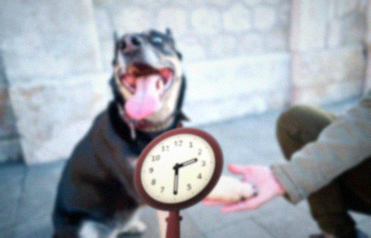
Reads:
2,30
